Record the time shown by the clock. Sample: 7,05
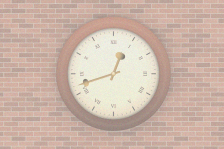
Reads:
12,42
